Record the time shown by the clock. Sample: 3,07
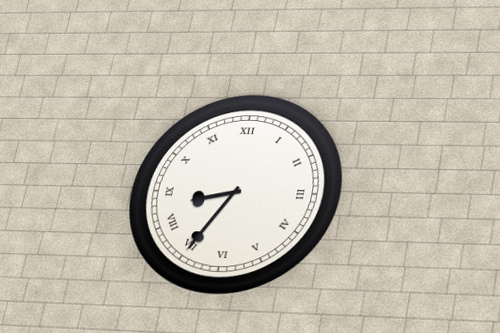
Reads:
8,35
